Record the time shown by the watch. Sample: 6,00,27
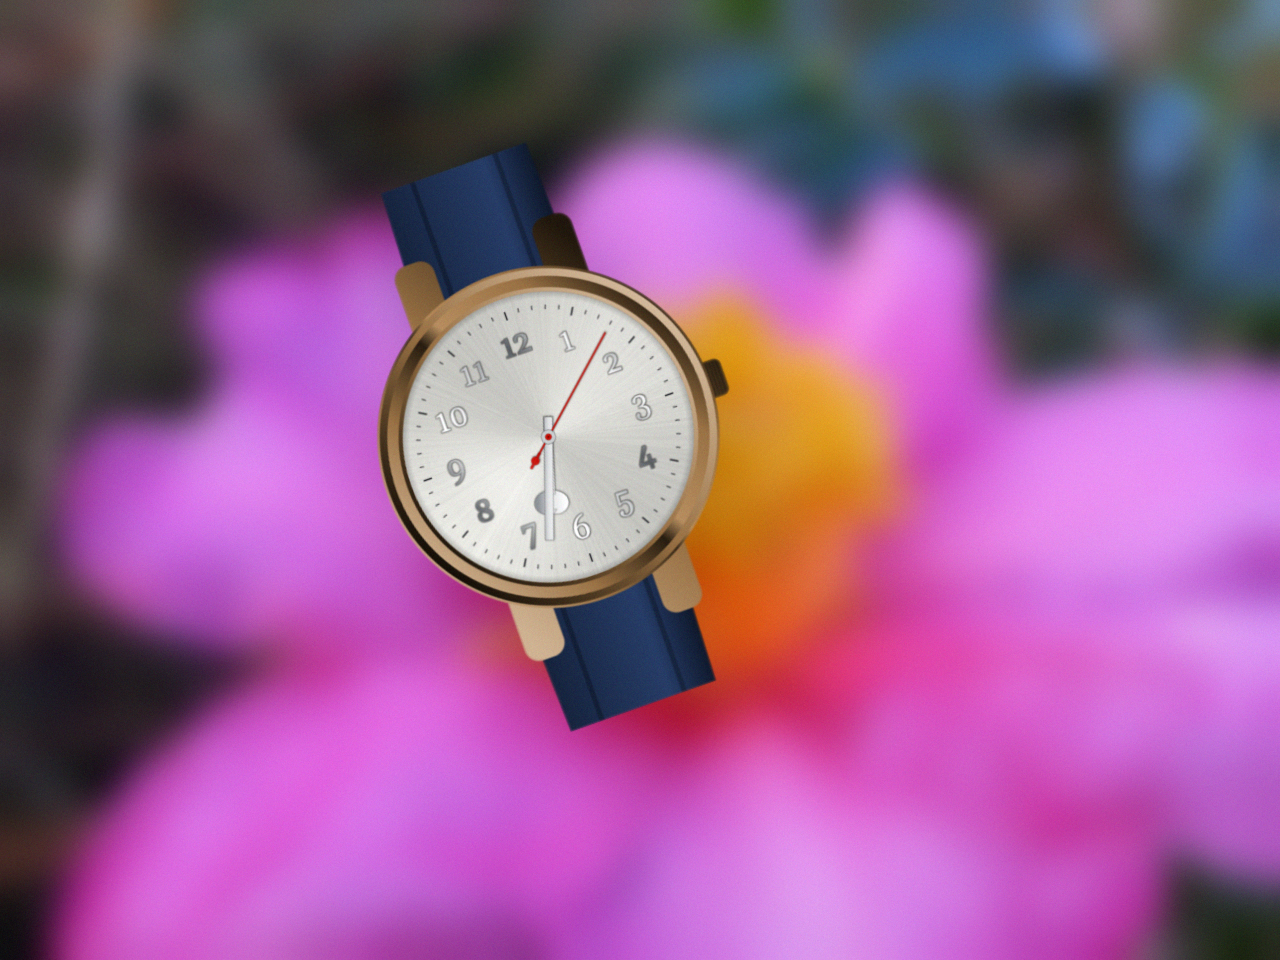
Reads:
6,33,08
